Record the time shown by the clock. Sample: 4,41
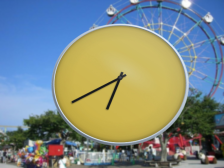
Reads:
6,40
